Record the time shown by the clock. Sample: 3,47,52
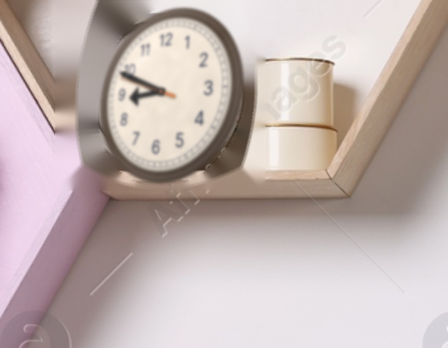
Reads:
8,48,48
